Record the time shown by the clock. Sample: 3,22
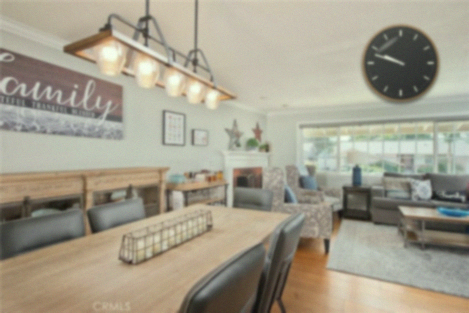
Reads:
9,48
